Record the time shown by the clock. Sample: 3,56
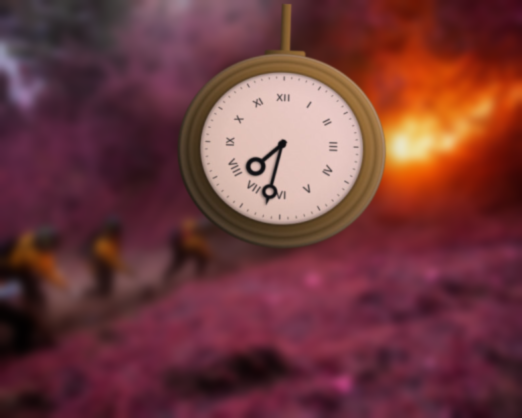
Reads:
7,32
